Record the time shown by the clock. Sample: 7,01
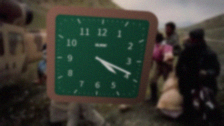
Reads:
4,19
